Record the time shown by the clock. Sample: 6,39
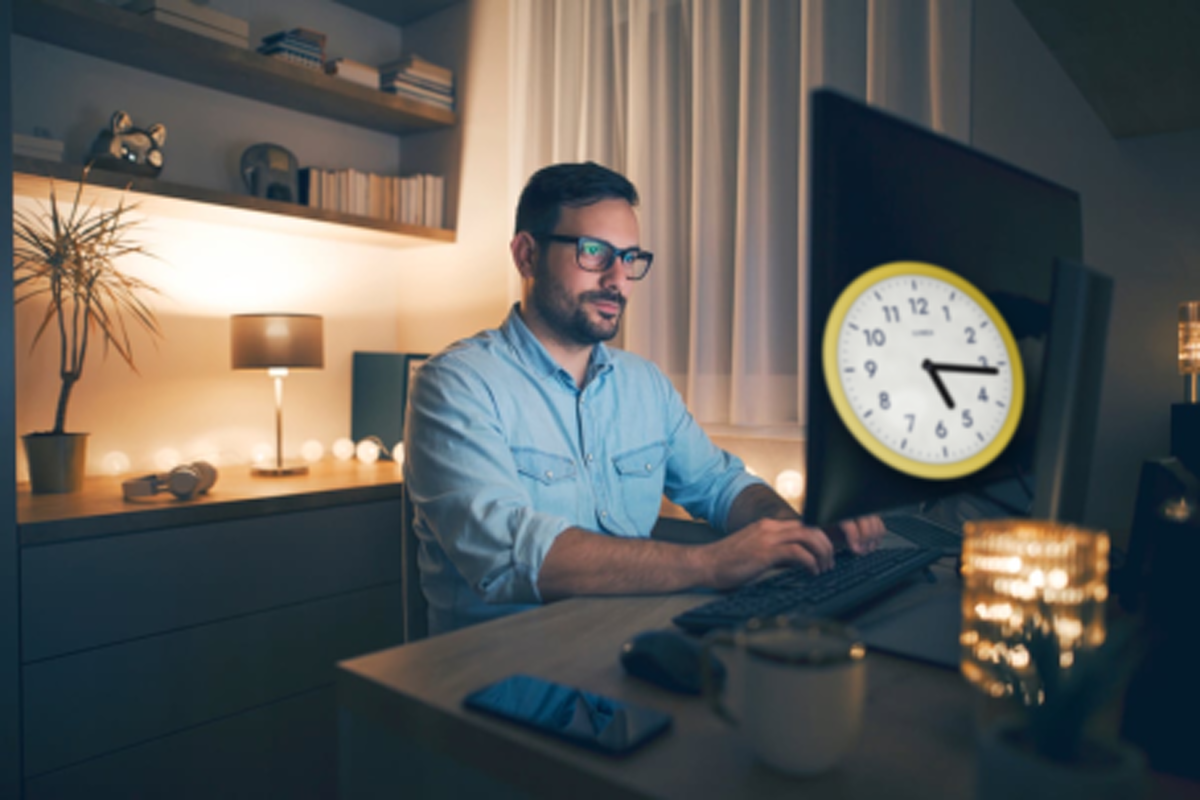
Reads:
5,16
